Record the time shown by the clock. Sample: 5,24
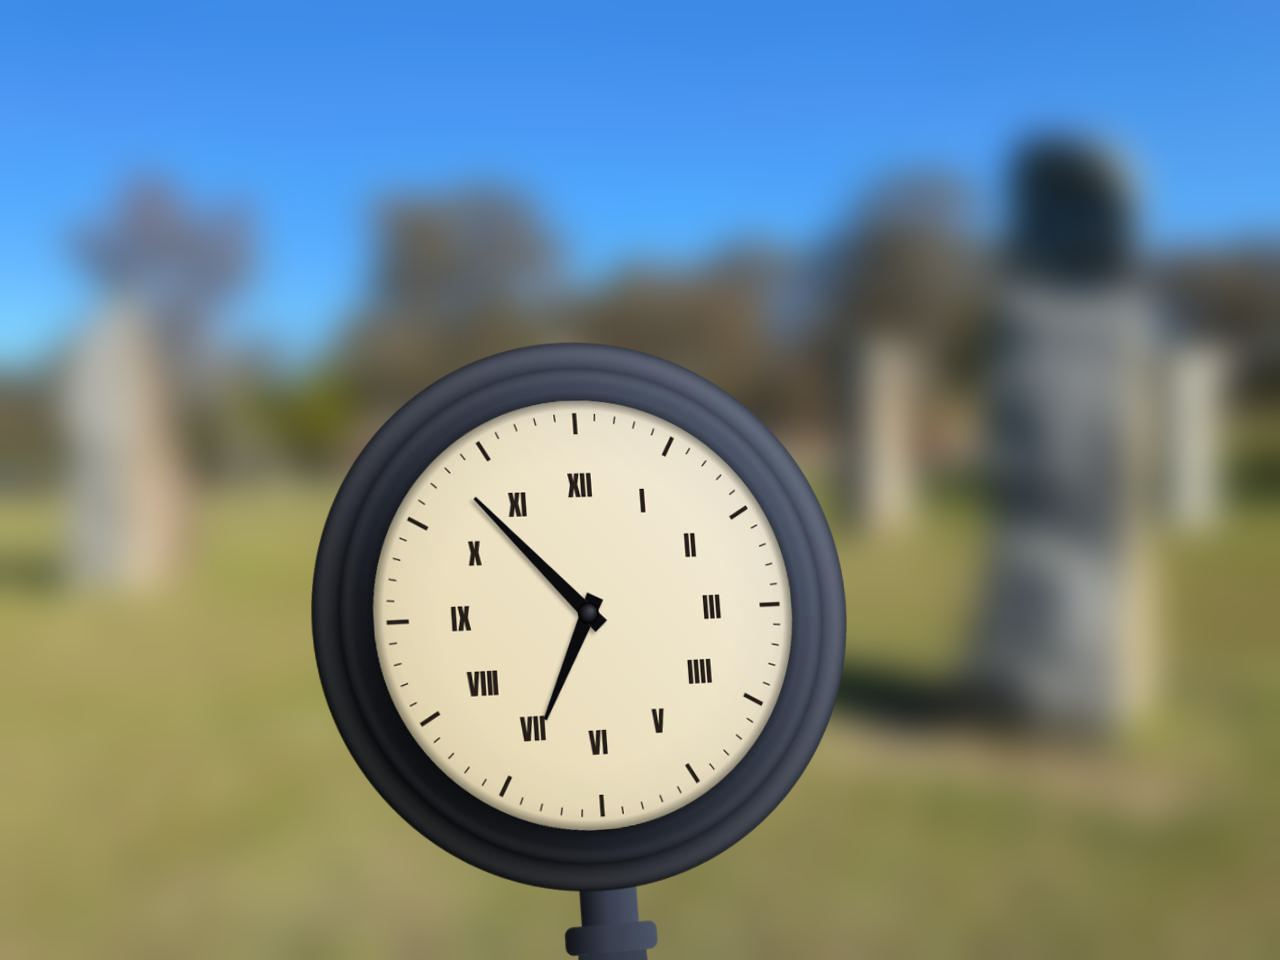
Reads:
6,53
